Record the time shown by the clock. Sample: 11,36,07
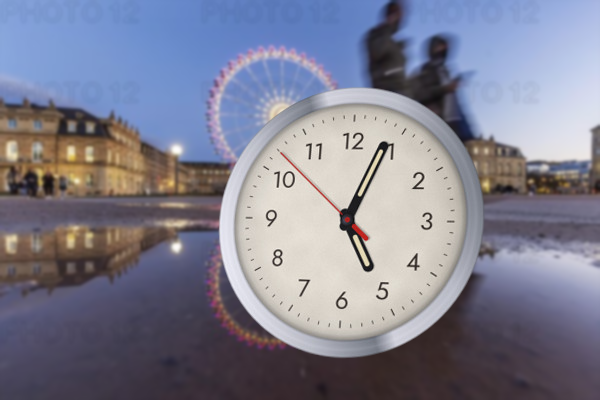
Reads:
5,03,52
